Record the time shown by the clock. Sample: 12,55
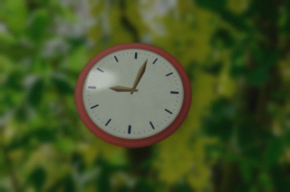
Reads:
9,03
